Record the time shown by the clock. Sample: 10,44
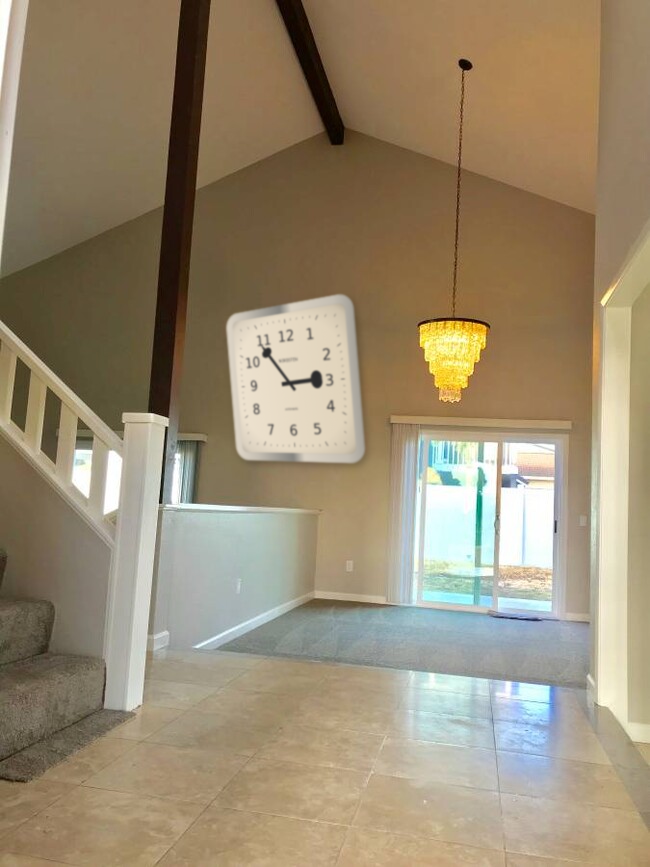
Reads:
2,54
